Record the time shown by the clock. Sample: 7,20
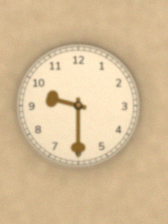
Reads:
9,30
